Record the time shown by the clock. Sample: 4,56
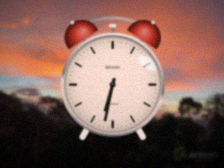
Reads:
6,32
